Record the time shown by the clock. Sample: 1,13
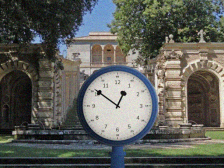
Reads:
12,51
